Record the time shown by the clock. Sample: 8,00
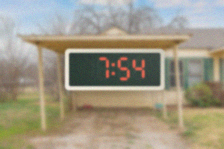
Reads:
7,54
